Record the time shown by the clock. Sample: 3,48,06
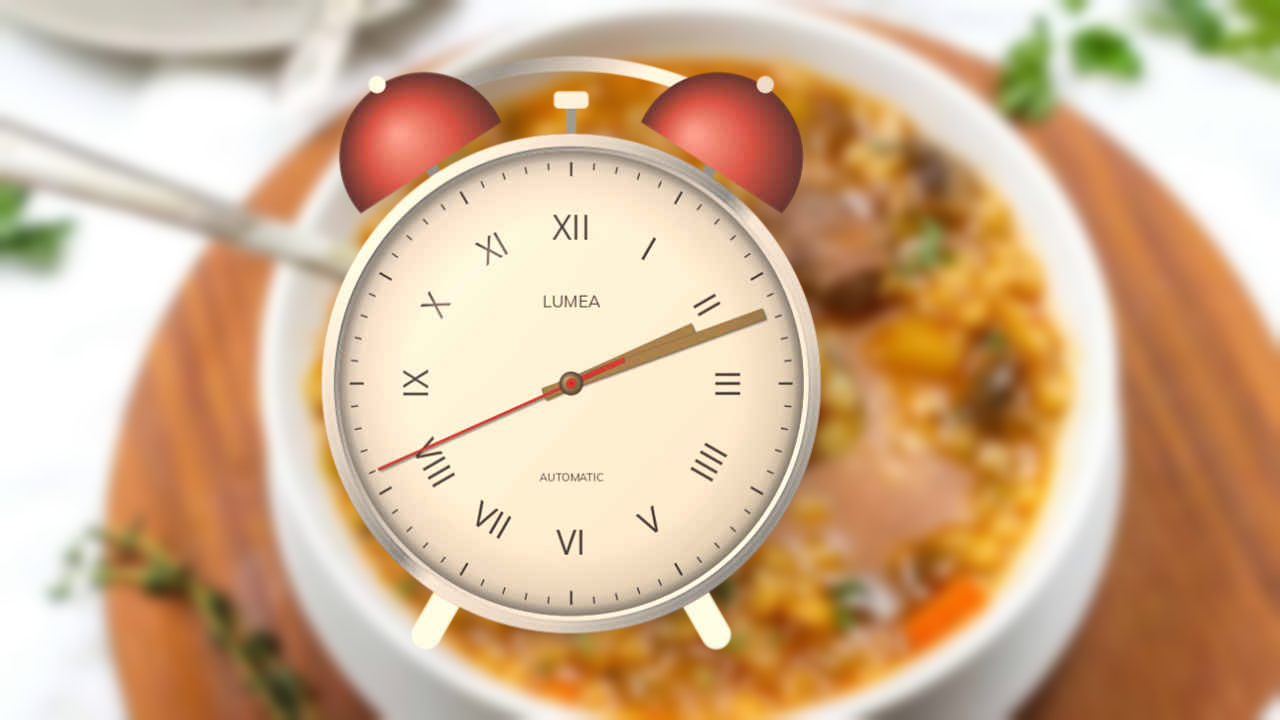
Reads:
2,11,41
